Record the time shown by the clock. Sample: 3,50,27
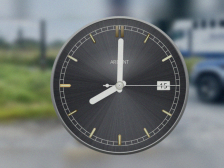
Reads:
8,00,15
